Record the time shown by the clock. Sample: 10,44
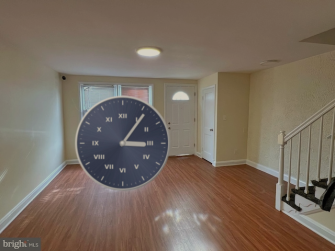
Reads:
3,06
